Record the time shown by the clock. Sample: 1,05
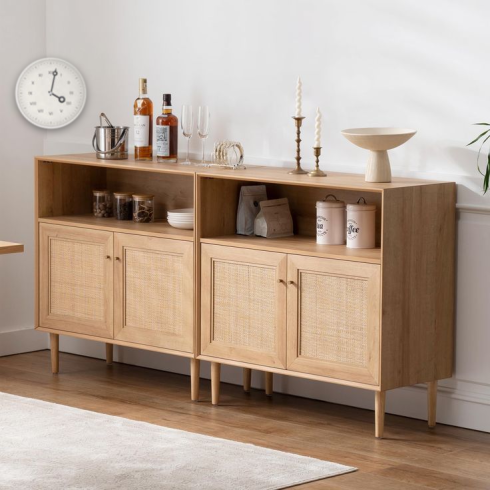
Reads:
4,02
